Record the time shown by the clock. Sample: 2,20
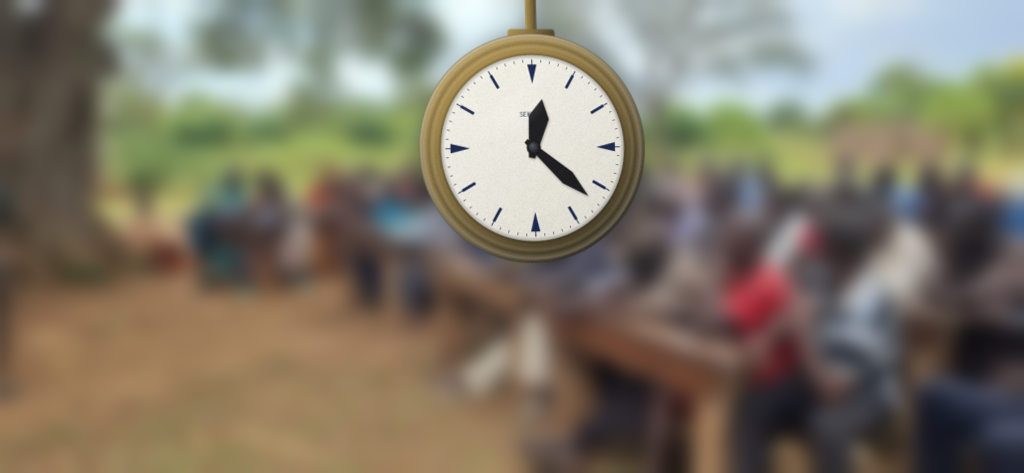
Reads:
12,22
